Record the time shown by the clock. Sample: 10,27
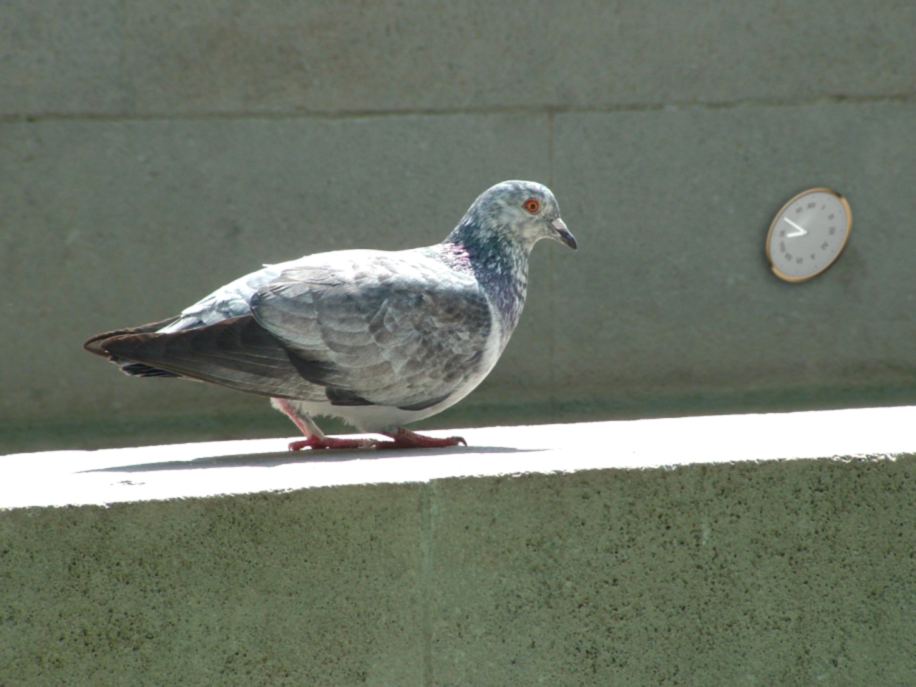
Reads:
8,50
